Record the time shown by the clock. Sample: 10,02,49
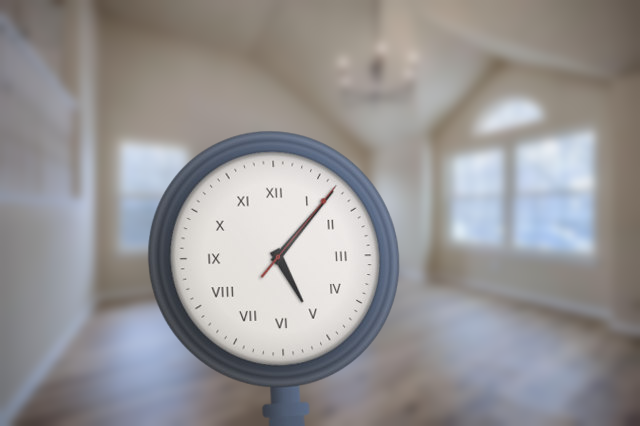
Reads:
5,07,07
